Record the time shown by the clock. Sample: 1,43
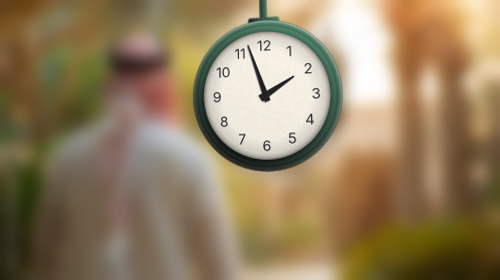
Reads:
1,57
